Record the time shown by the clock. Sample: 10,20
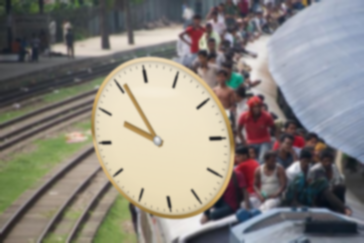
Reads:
9,56
